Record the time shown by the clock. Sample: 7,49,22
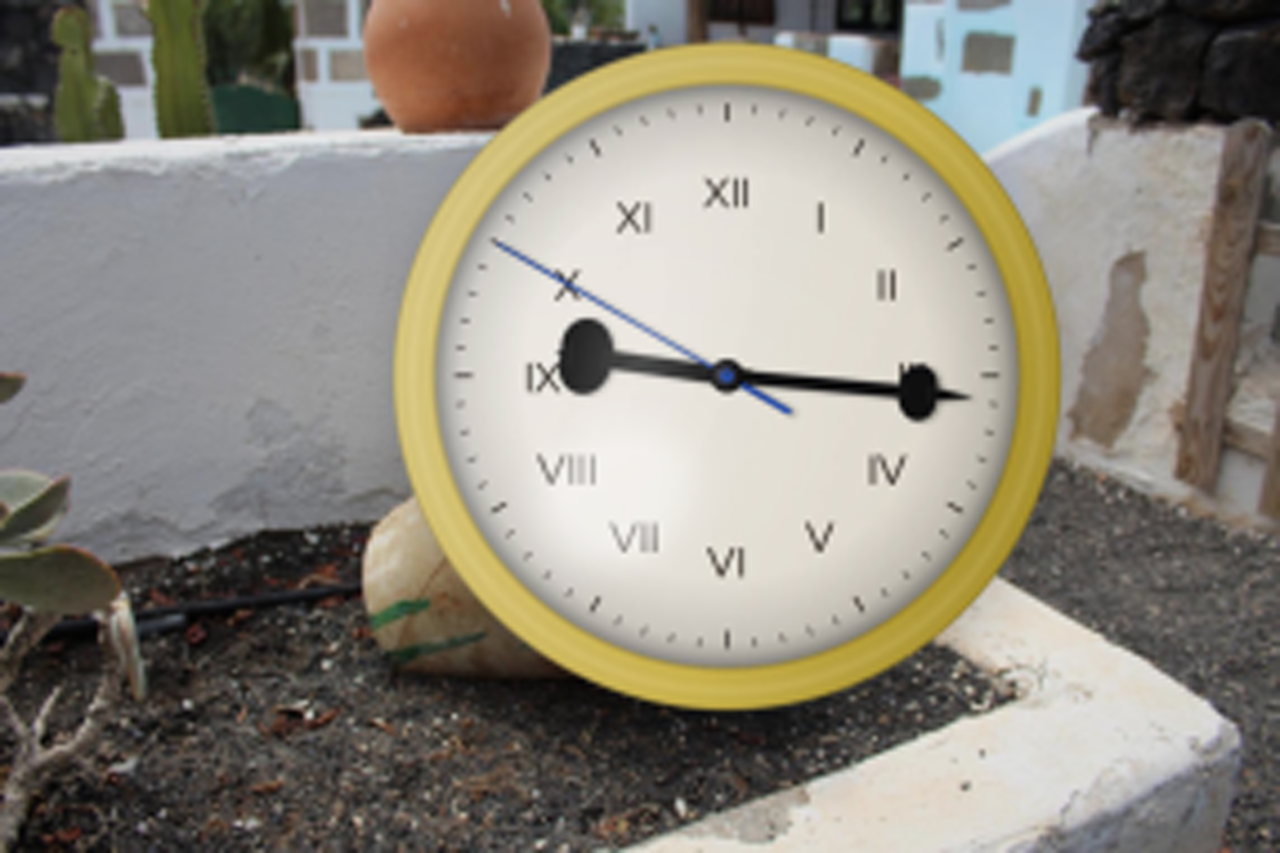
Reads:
9,15,50
